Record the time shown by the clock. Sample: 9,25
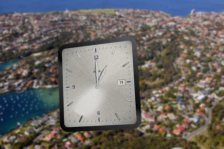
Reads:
1,00
